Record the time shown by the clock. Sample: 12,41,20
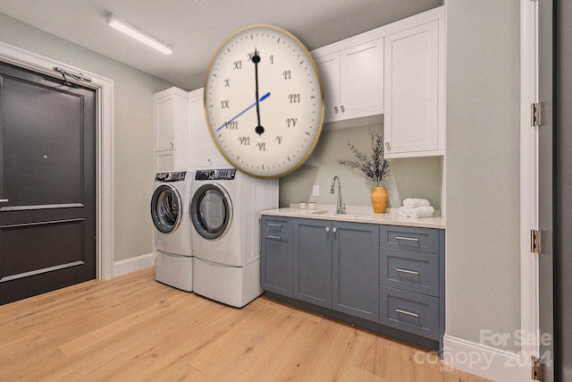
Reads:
6,00,41
